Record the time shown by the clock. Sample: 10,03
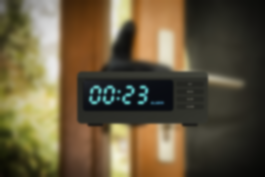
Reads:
0,23
